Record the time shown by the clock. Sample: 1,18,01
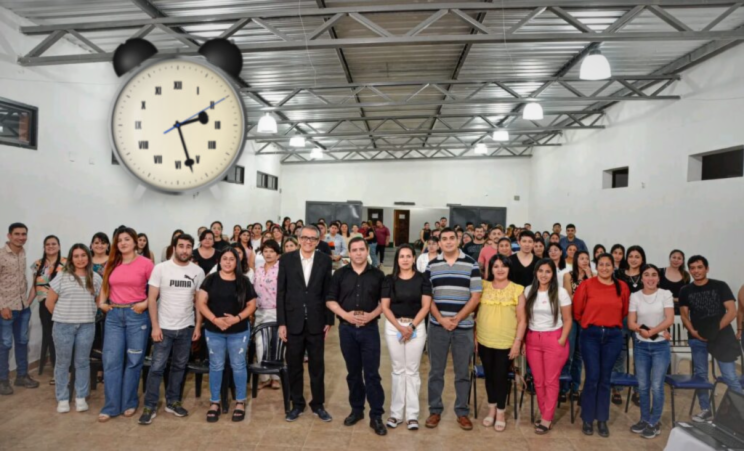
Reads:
2,27,10
